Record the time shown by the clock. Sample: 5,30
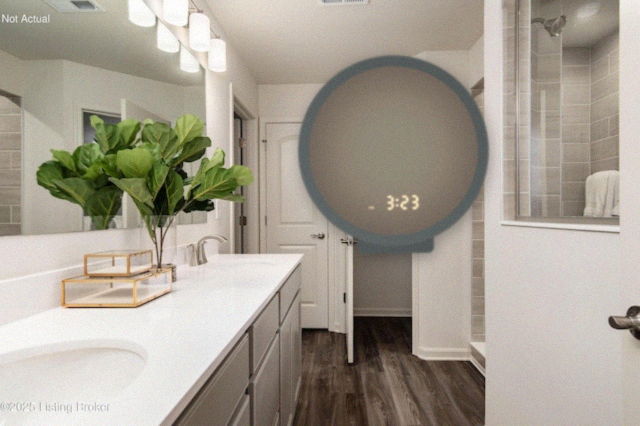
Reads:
3,23
